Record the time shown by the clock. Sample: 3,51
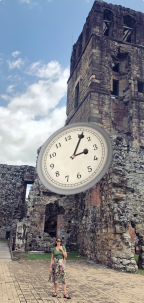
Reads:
3,06
